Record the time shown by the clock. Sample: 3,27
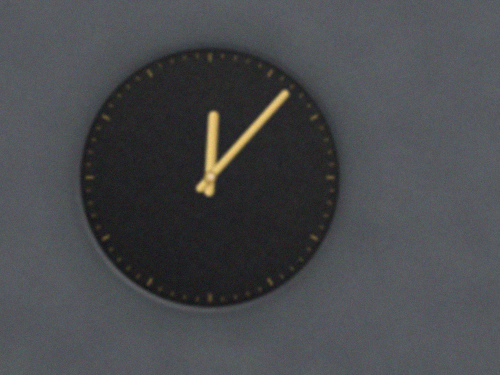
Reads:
12,07
